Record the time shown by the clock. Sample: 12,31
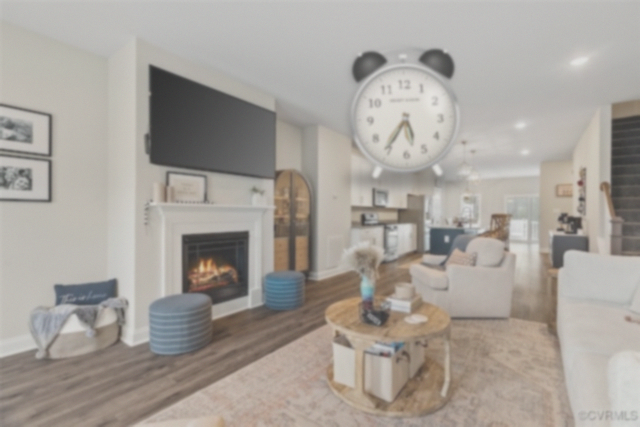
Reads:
5,36
